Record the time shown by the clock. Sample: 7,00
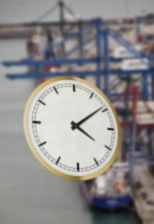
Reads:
4,09
